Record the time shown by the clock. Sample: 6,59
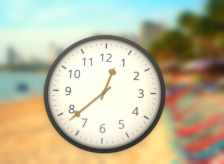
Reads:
12,38
